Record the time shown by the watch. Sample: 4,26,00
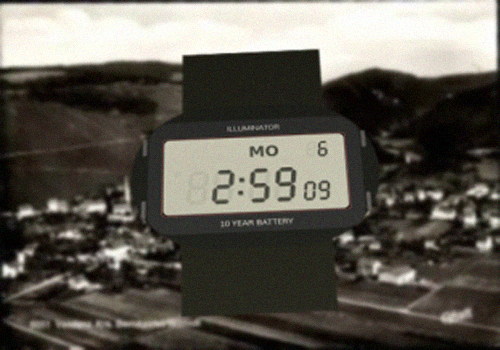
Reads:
2,59,09
